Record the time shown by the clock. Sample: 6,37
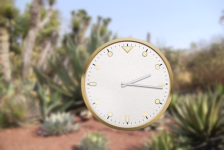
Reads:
2,16
